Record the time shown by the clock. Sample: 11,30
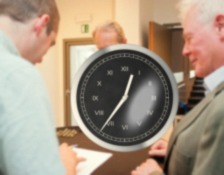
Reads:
12,36
